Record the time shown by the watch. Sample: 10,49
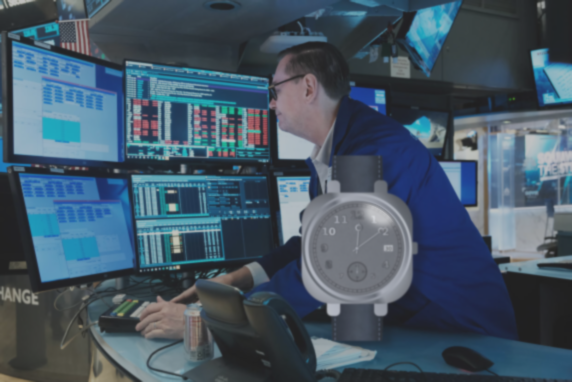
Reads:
12,09
